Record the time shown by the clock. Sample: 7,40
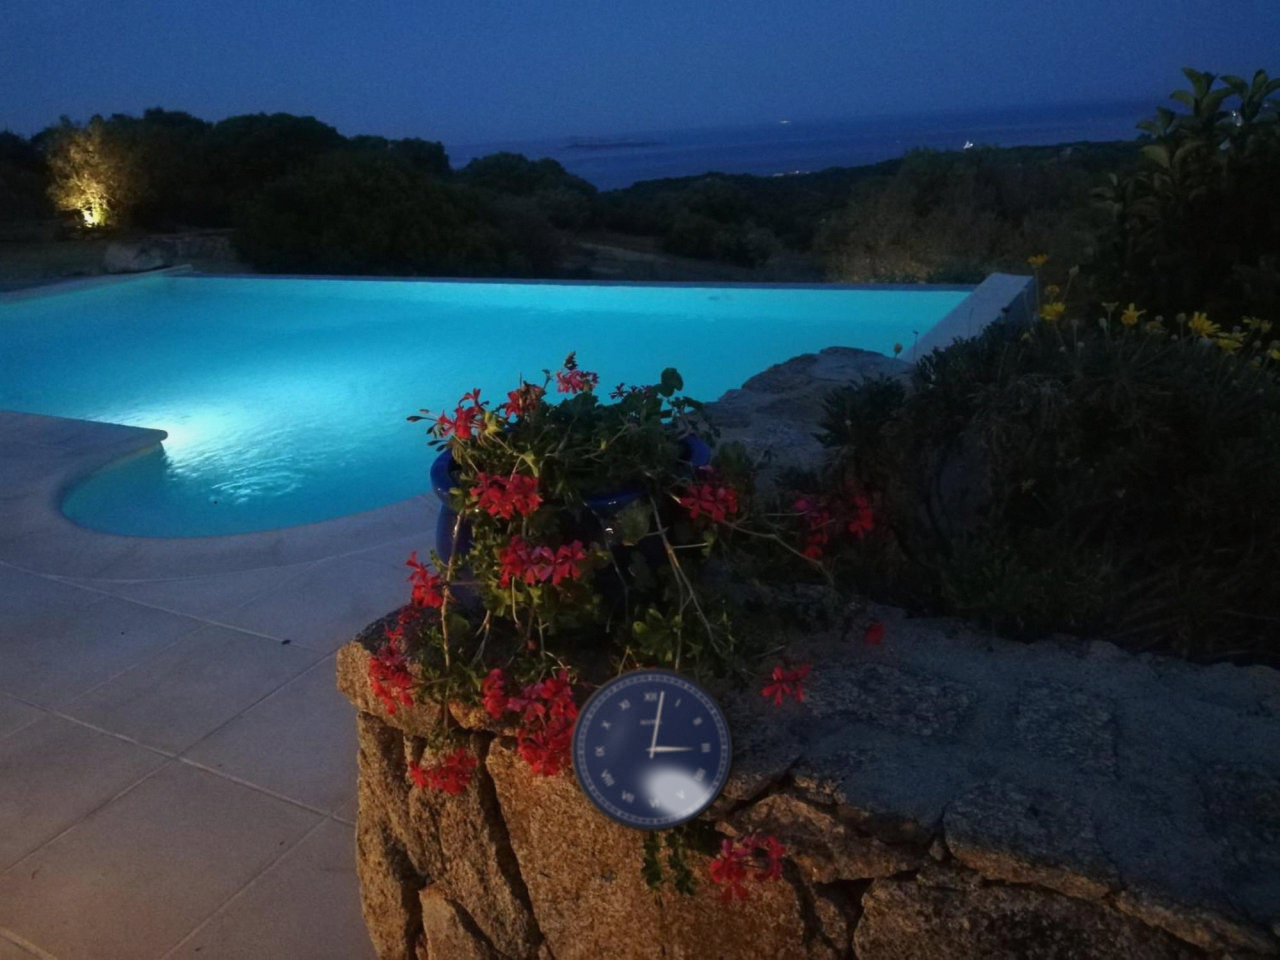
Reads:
3,02
